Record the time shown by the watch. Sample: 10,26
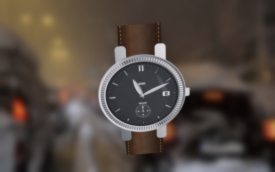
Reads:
11,11
